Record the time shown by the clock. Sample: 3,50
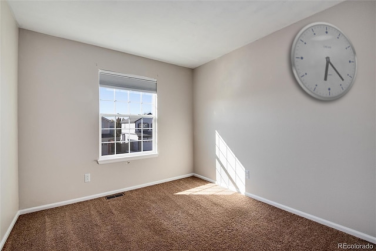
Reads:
6,23
